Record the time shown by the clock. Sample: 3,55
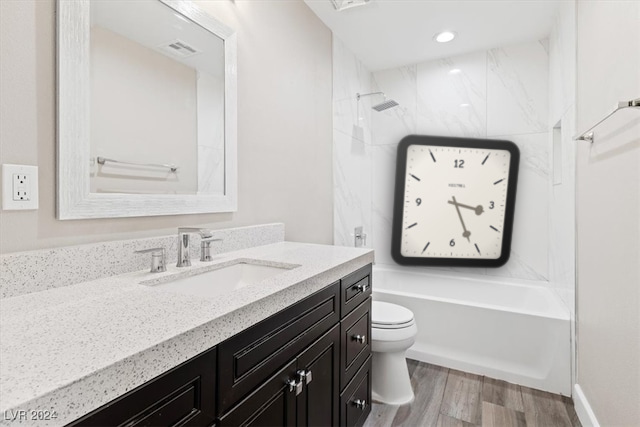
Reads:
3,26
